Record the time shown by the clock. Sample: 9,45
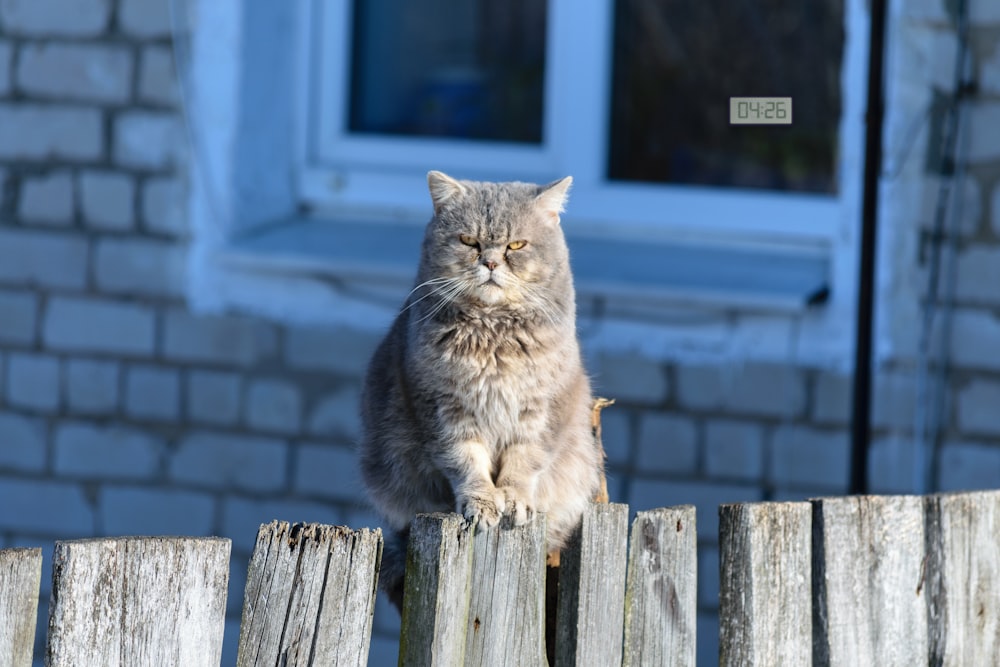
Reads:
4,26
